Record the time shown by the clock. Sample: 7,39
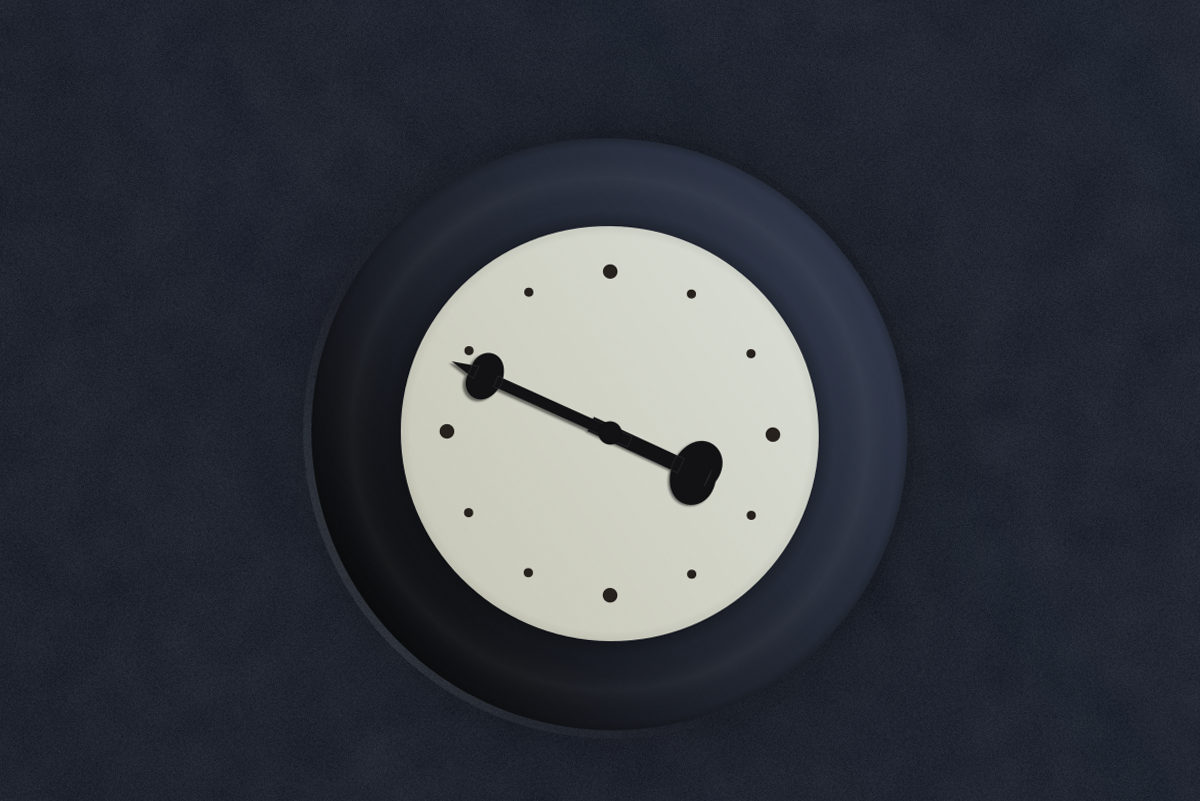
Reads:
3,49
